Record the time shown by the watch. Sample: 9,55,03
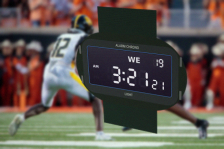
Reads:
3,21,21
